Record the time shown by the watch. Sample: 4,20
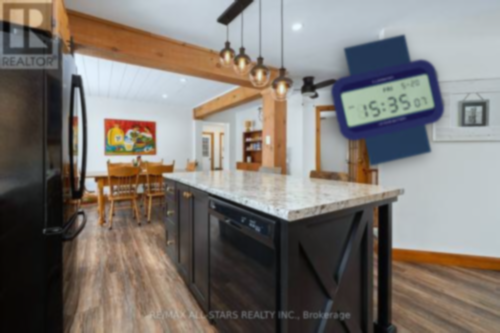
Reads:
15,35
